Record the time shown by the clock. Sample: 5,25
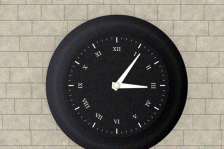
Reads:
3,06
